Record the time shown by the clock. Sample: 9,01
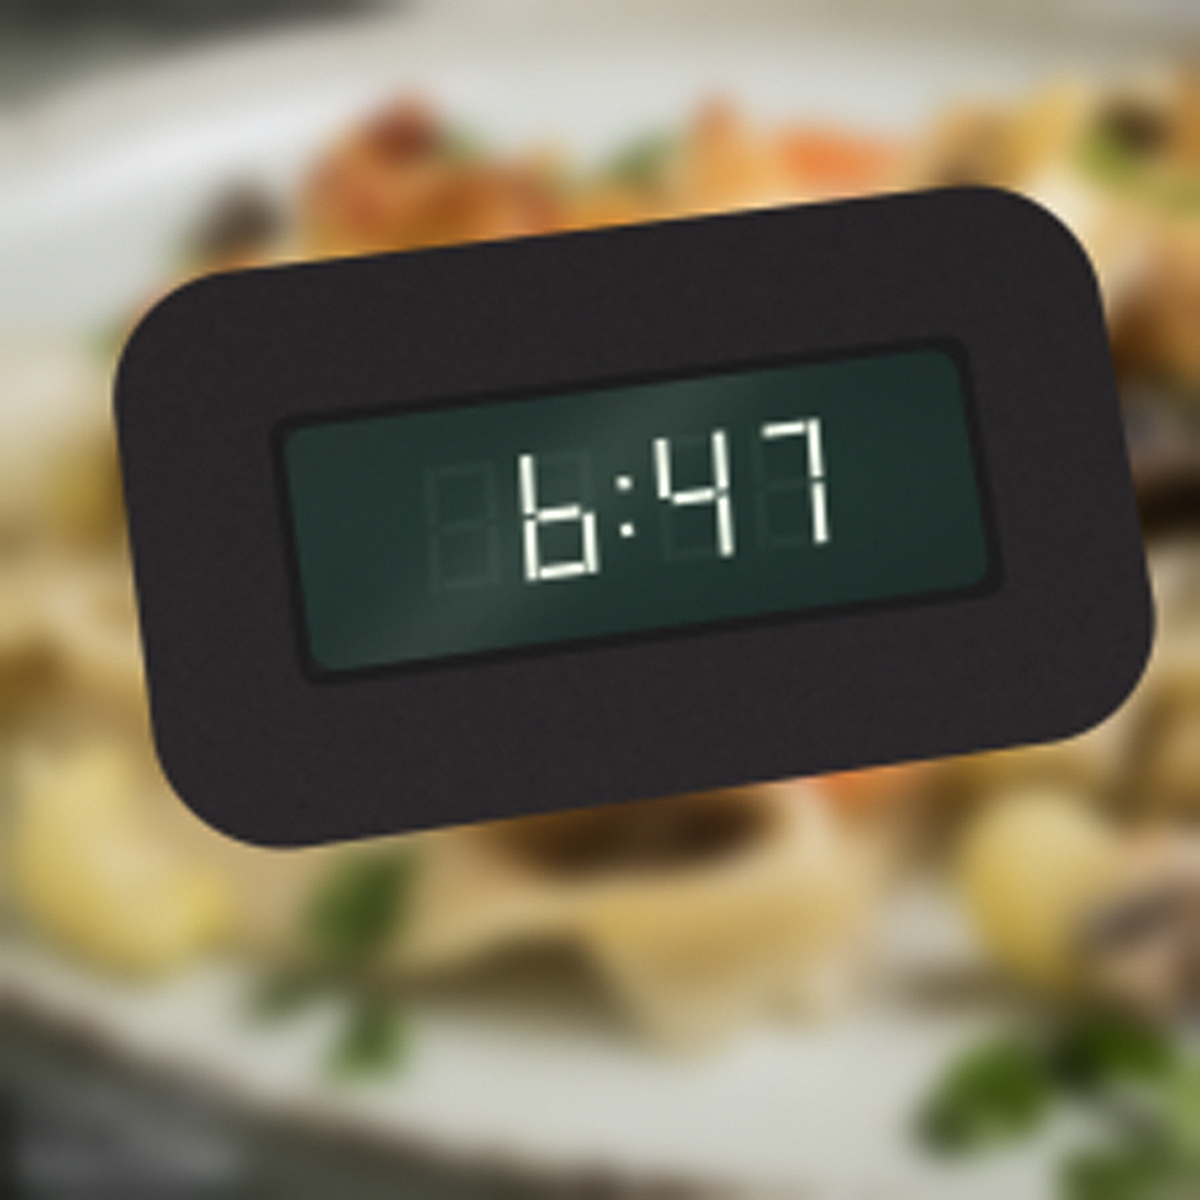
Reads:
6,47
